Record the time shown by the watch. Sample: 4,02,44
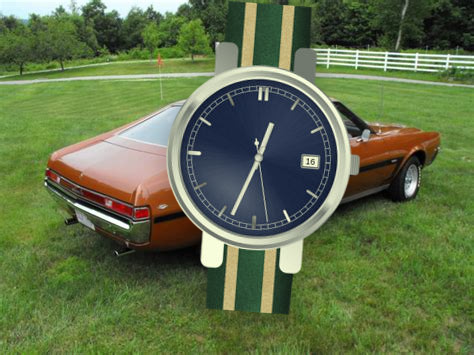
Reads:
12,33,28
